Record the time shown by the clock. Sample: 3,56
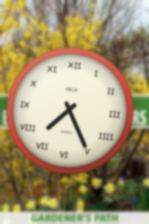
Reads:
7,25
